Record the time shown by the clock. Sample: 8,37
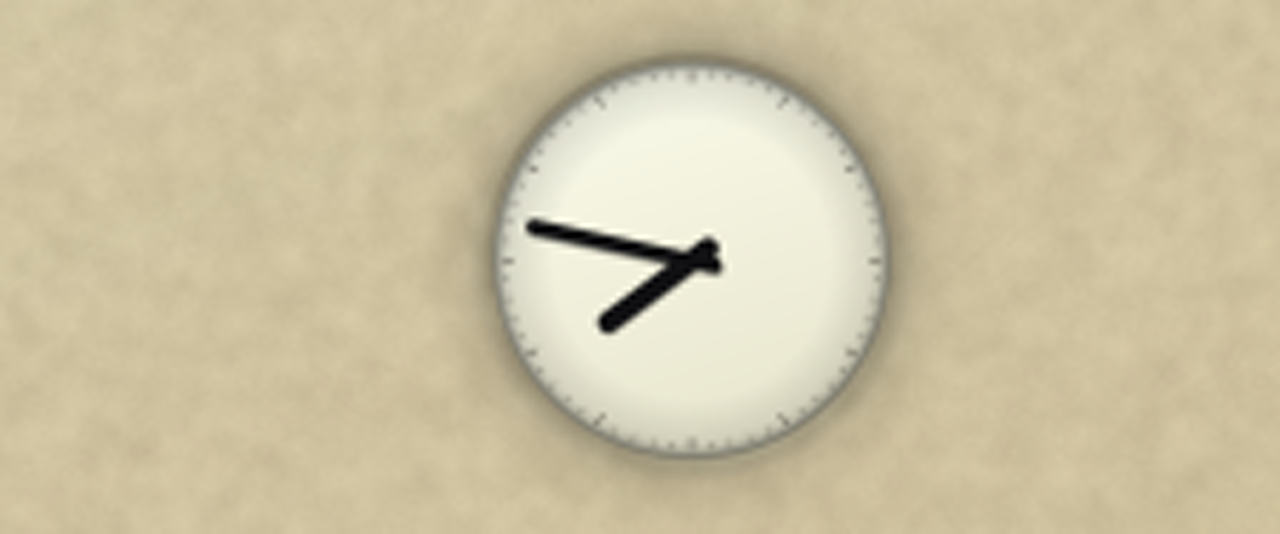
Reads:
7,47
